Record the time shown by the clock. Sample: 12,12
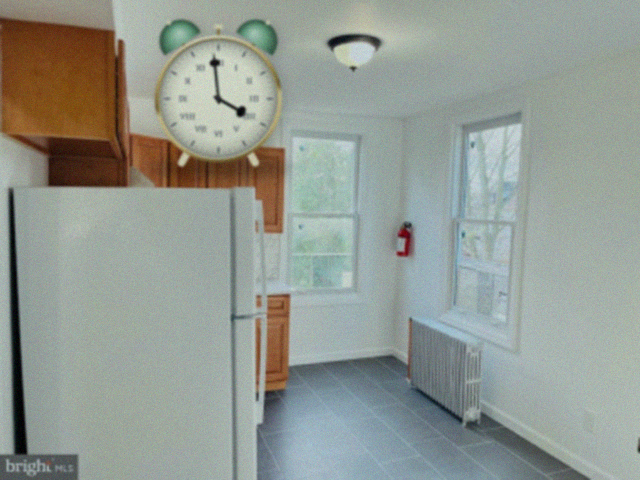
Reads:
3,59
